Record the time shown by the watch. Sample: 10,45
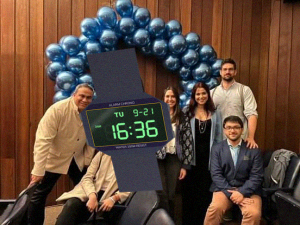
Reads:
16,36
